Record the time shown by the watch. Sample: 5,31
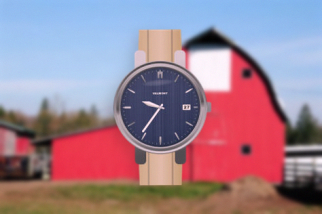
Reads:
9,36
